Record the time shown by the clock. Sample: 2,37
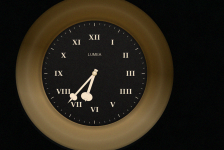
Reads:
6,37
